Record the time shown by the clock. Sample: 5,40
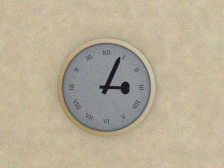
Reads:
3,04
